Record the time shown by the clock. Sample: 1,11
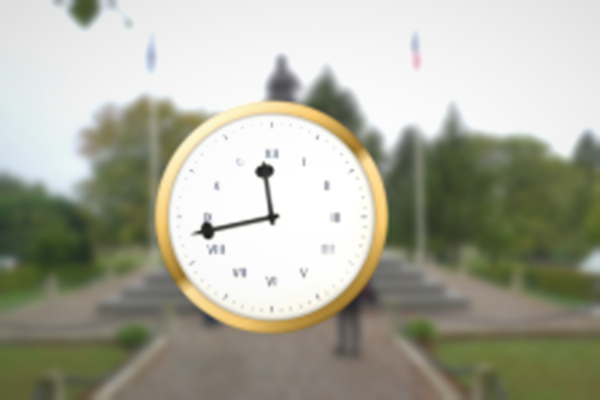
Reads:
11,43
